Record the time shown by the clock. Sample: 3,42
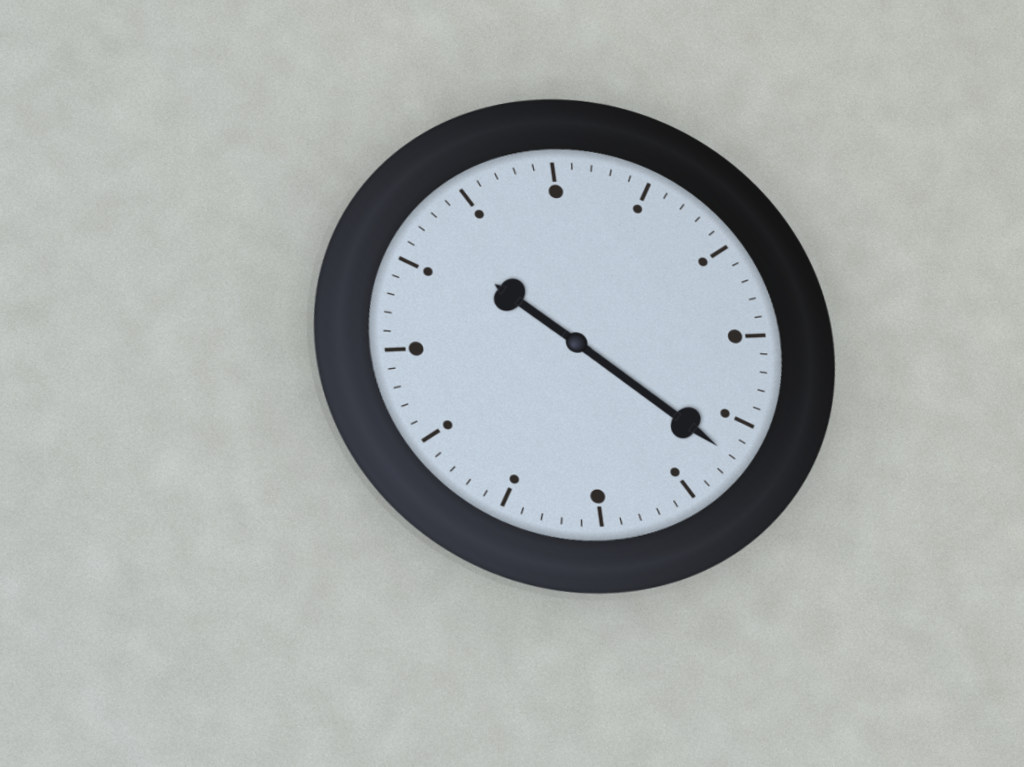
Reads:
10,22
